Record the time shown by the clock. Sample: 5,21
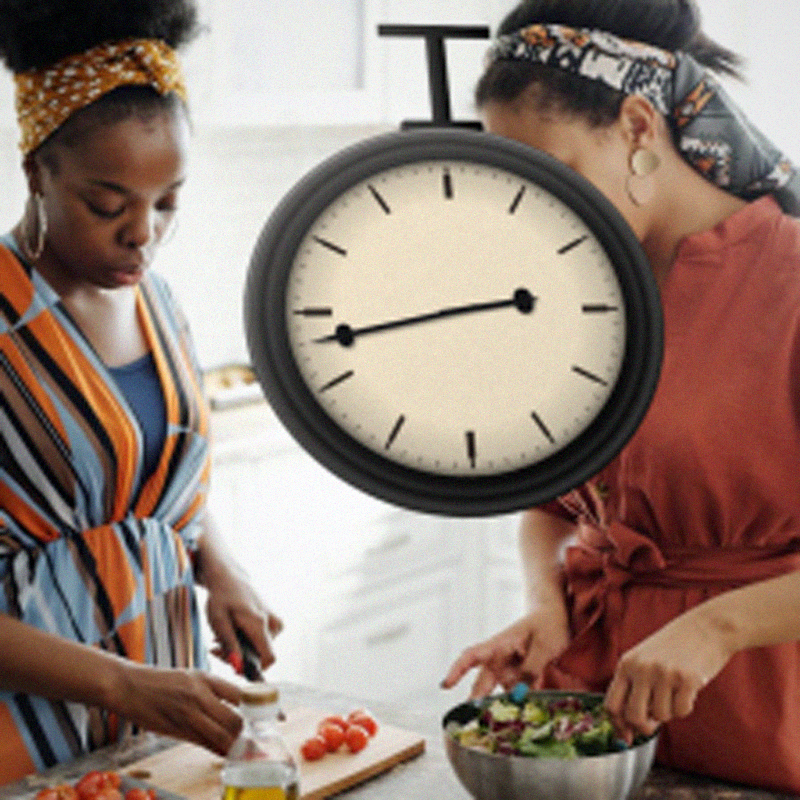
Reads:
2,43
